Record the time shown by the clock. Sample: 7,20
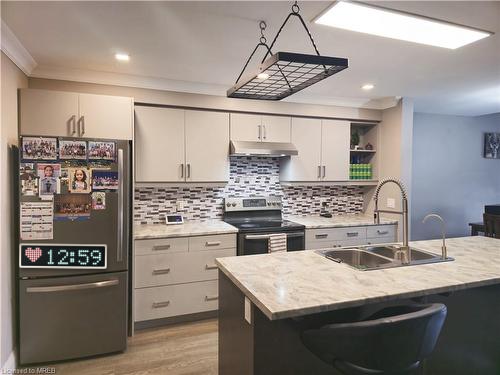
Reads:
12,59
